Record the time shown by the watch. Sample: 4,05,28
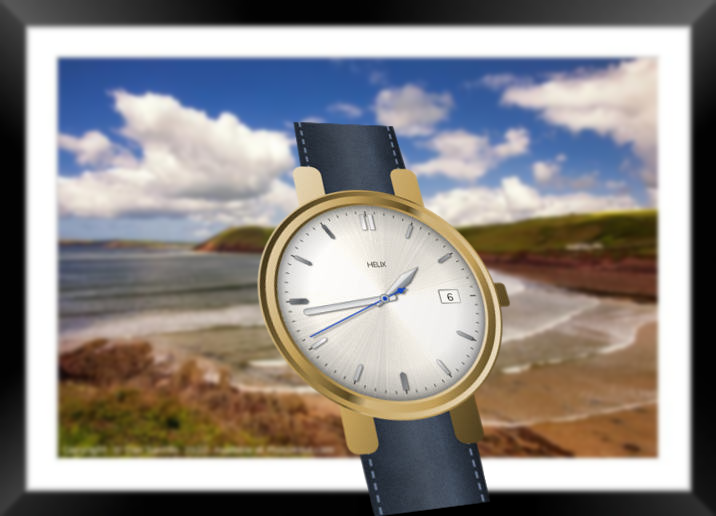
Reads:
1,43,41
